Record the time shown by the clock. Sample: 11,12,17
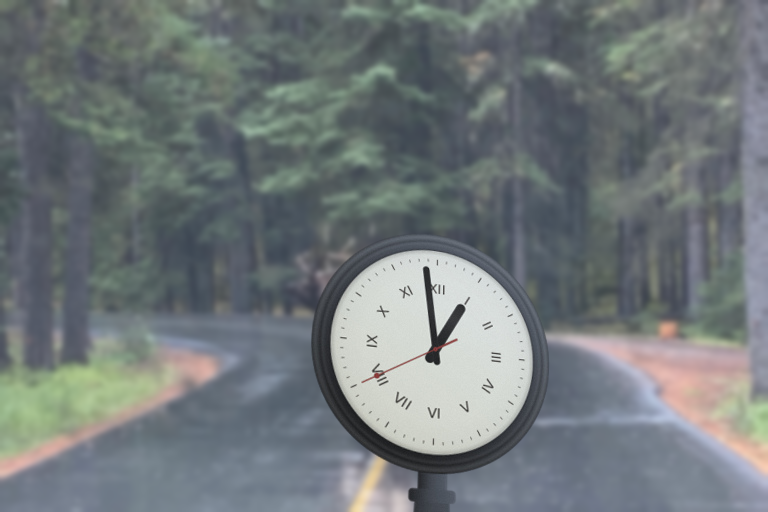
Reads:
12,58,40
